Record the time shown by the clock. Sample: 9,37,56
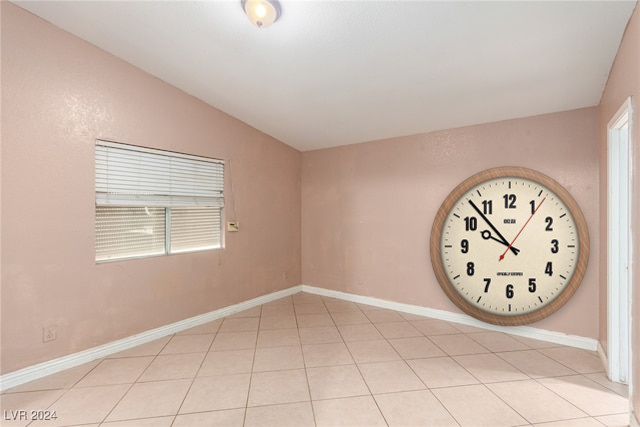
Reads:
9,53,06
